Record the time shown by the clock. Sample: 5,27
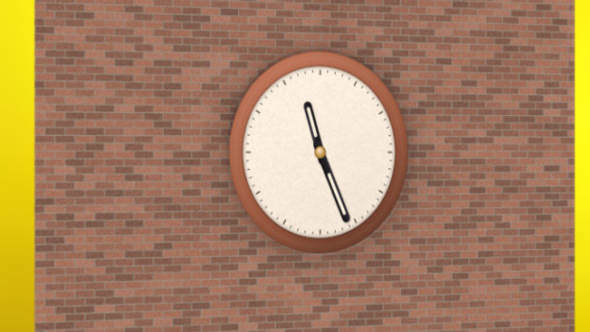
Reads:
11,26
